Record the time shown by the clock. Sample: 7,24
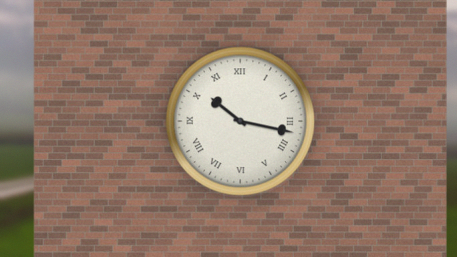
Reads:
10,17
